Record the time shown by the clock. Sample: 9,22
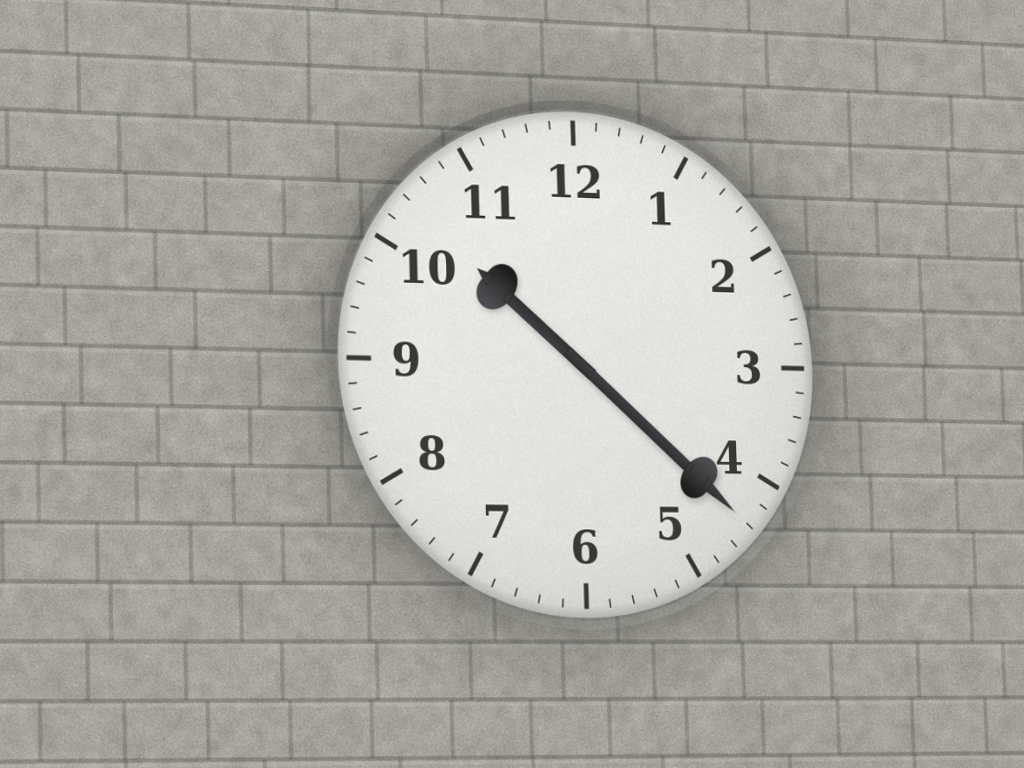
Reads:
10,22
